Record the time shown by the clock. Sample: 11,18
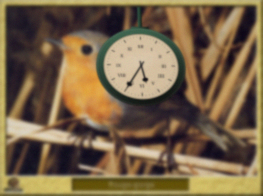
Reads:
5,35
